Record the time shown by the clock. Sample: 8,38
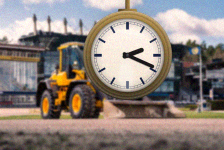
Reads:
2,19
